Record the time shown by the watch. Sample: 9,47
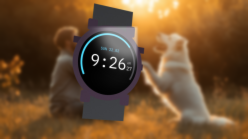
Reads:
9,26
